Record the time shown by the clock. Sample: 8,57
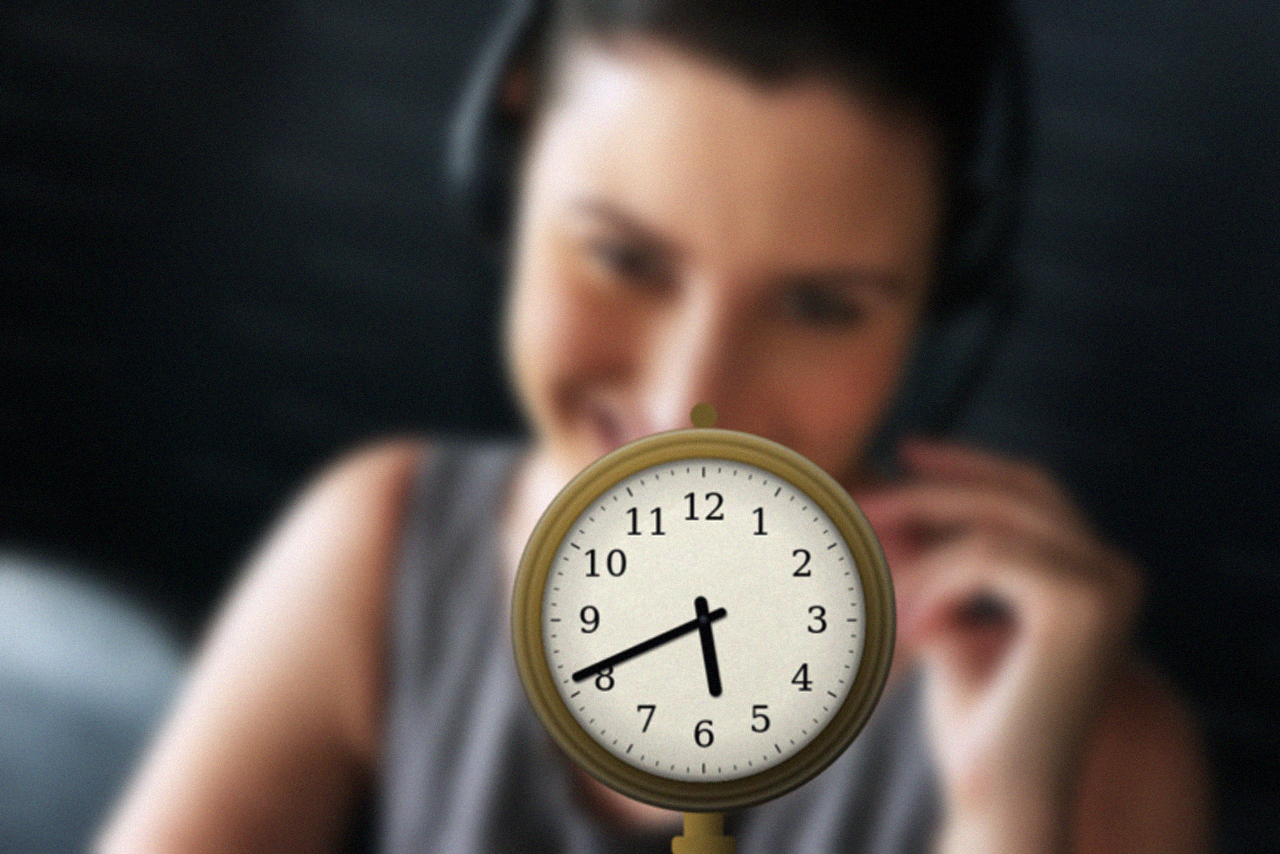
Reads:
5,41
